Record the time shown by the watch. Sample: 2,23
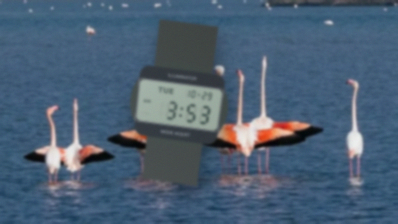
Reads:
3,53
